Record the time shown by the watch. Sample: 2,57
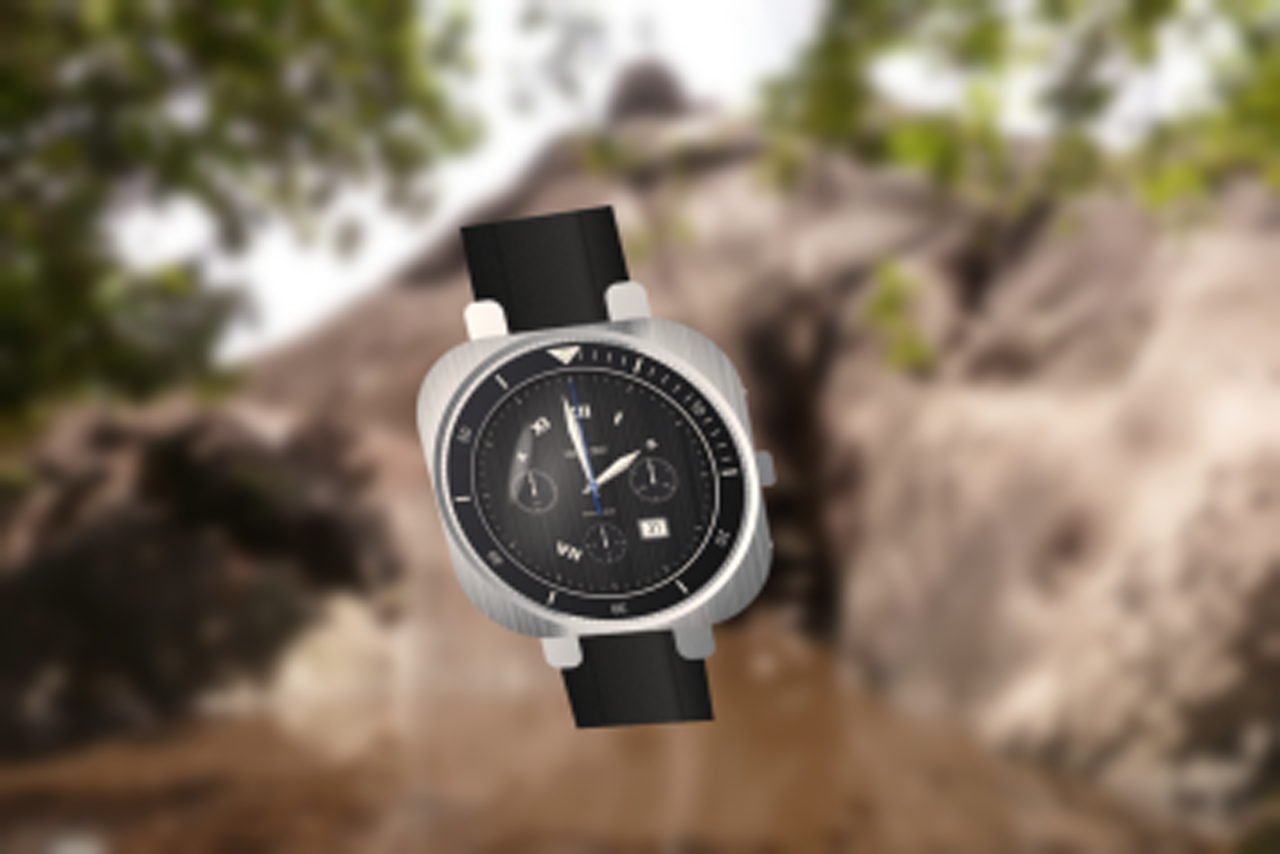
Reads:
1,59
